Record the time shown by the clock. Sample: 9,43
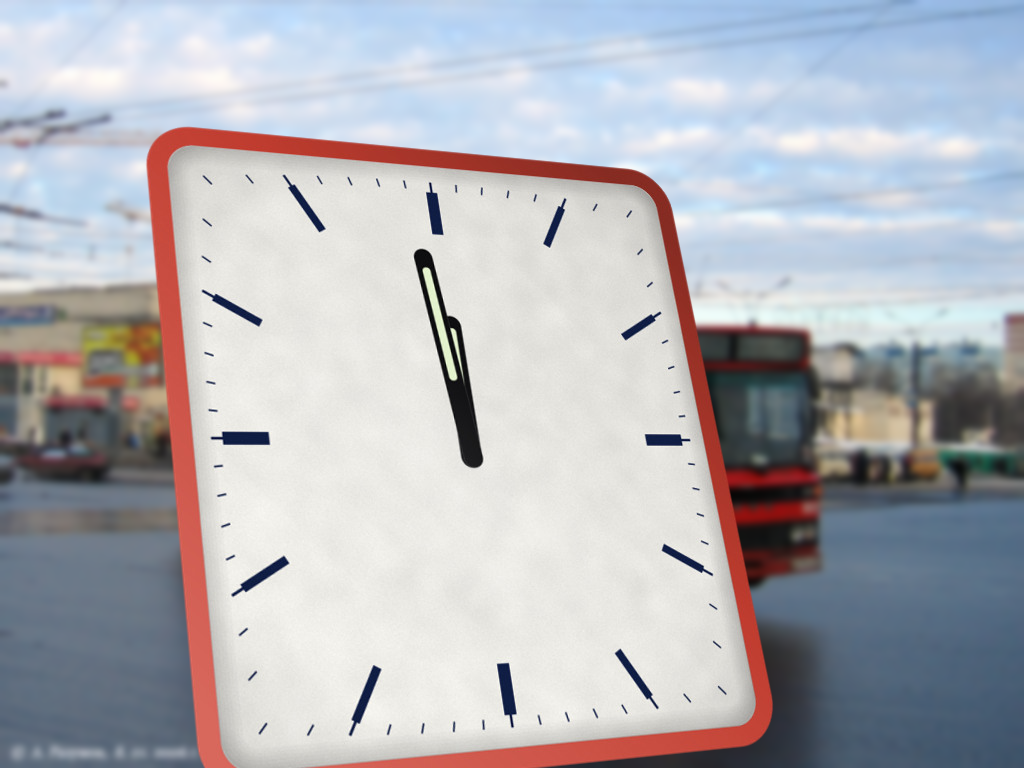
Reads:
11,59
